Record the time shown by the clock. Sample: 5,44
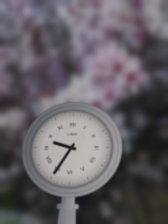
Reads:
9,35
